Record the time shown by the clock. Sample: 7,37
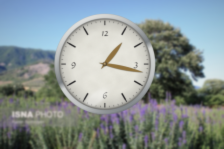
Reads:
1,17
